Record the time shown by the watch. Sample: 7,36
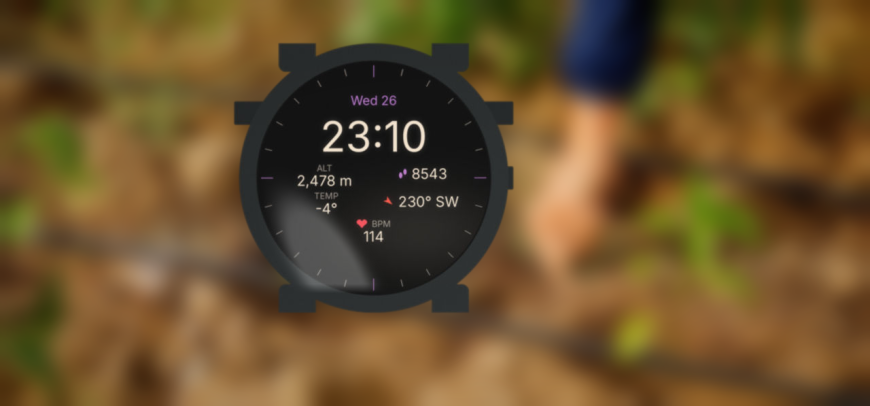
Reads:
23,10
